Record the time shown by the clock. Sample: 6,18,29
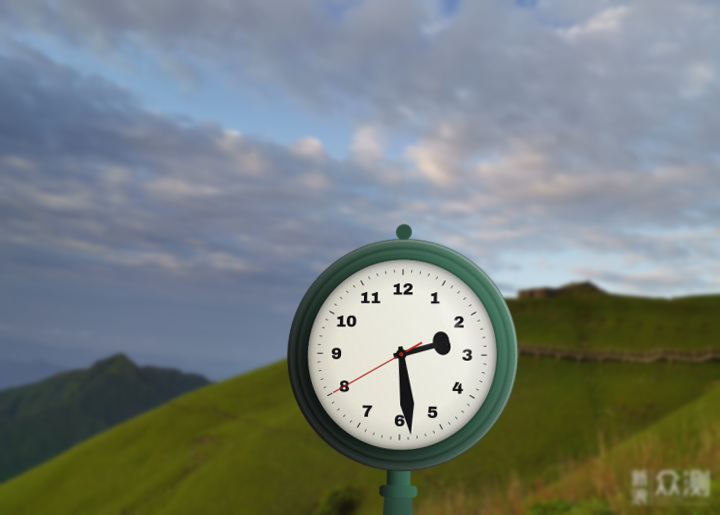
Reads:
2,28,40
